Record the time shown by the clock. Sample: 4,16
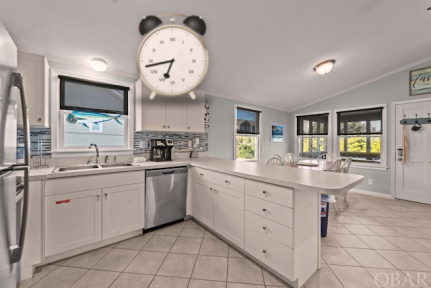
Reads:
6,43
